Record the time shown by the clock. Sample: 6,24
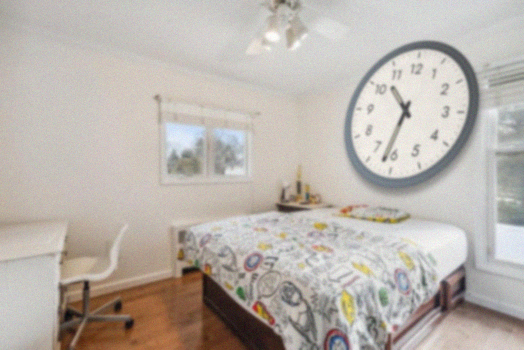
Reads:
10,32
